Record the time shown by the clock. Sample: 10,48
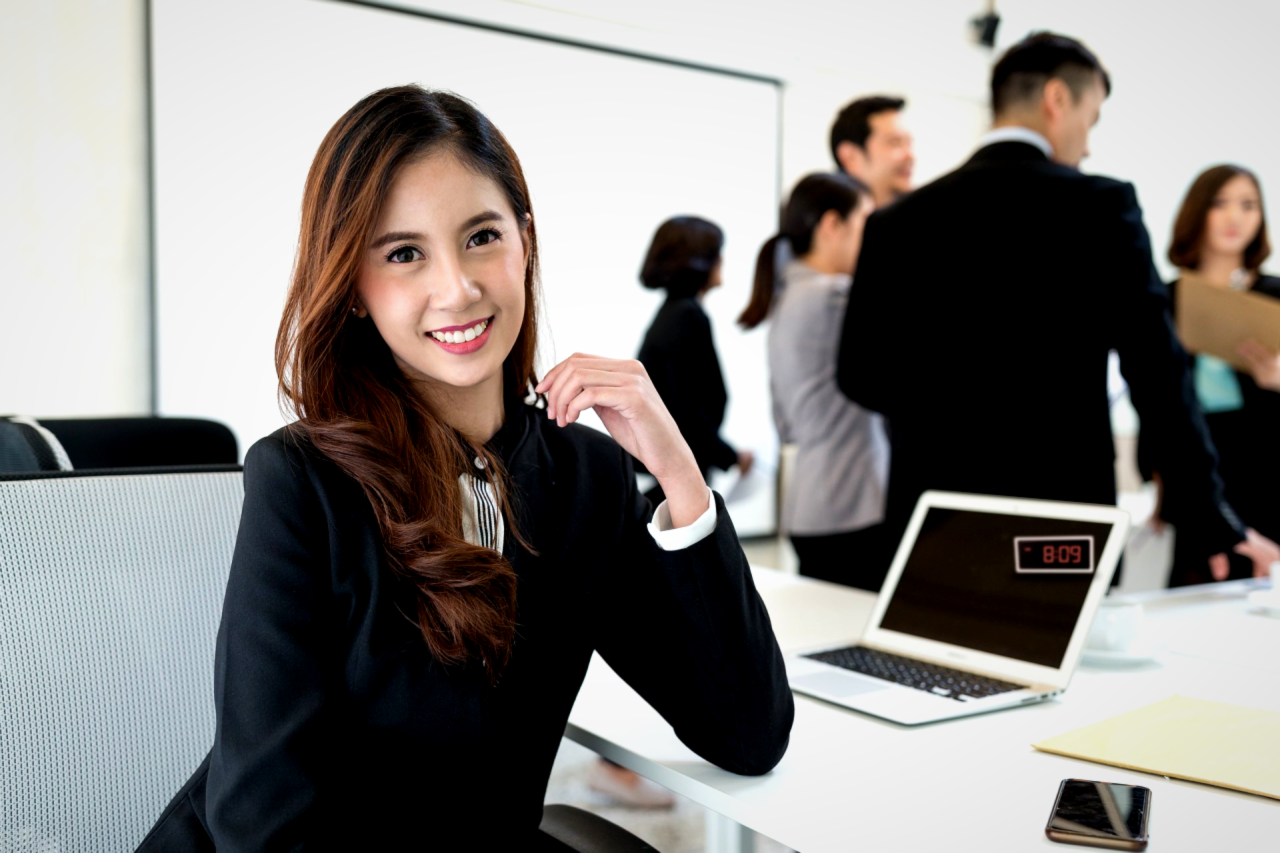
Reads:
8,09
